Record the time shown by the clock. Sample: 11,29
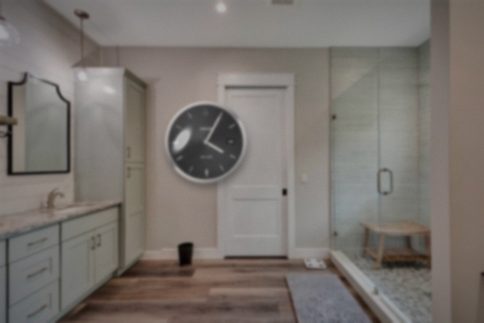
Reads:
4,05
